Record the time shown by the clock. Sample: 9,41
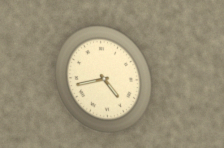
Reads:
4,43
